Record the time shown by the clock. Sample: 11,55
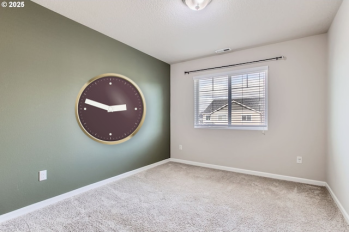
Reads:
2,48
